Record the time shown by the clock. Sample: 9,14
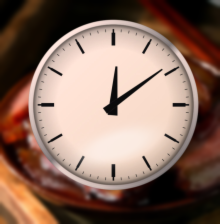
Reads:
12,09
